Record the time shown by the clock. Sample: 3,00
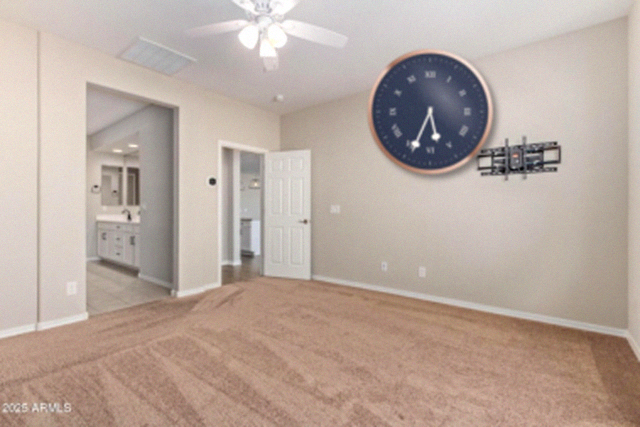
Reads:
5,34
